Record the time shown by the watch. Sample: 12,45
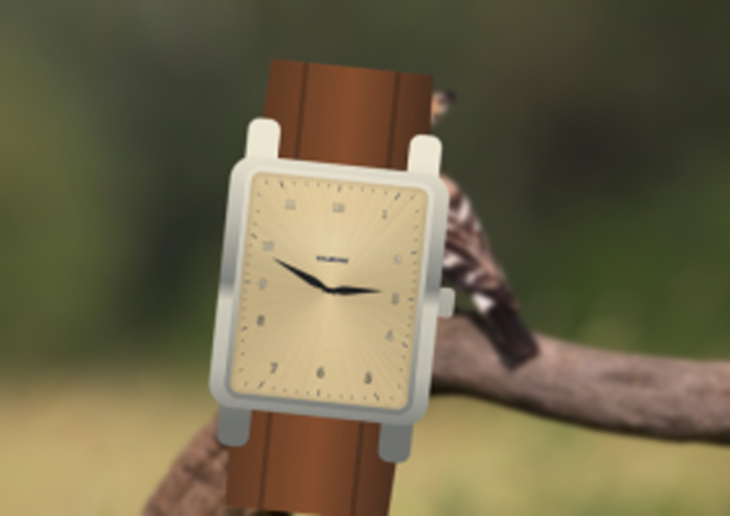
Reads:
2,49
